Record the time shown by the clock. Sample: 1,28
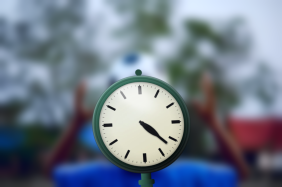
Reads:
4,22
